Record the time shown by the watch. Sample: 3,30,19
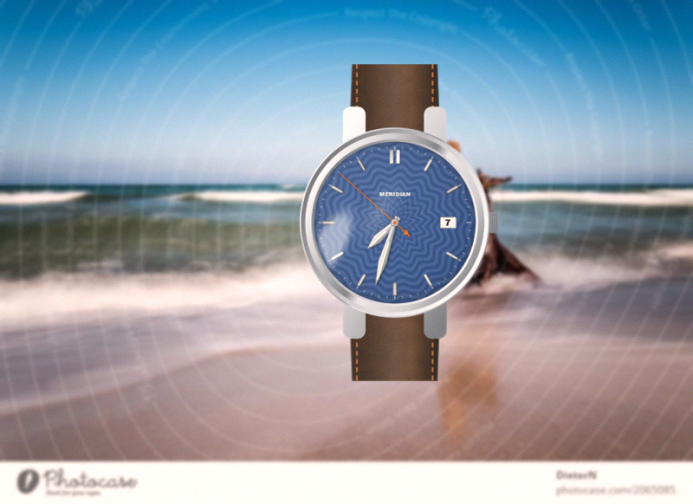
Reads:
7,32,52
